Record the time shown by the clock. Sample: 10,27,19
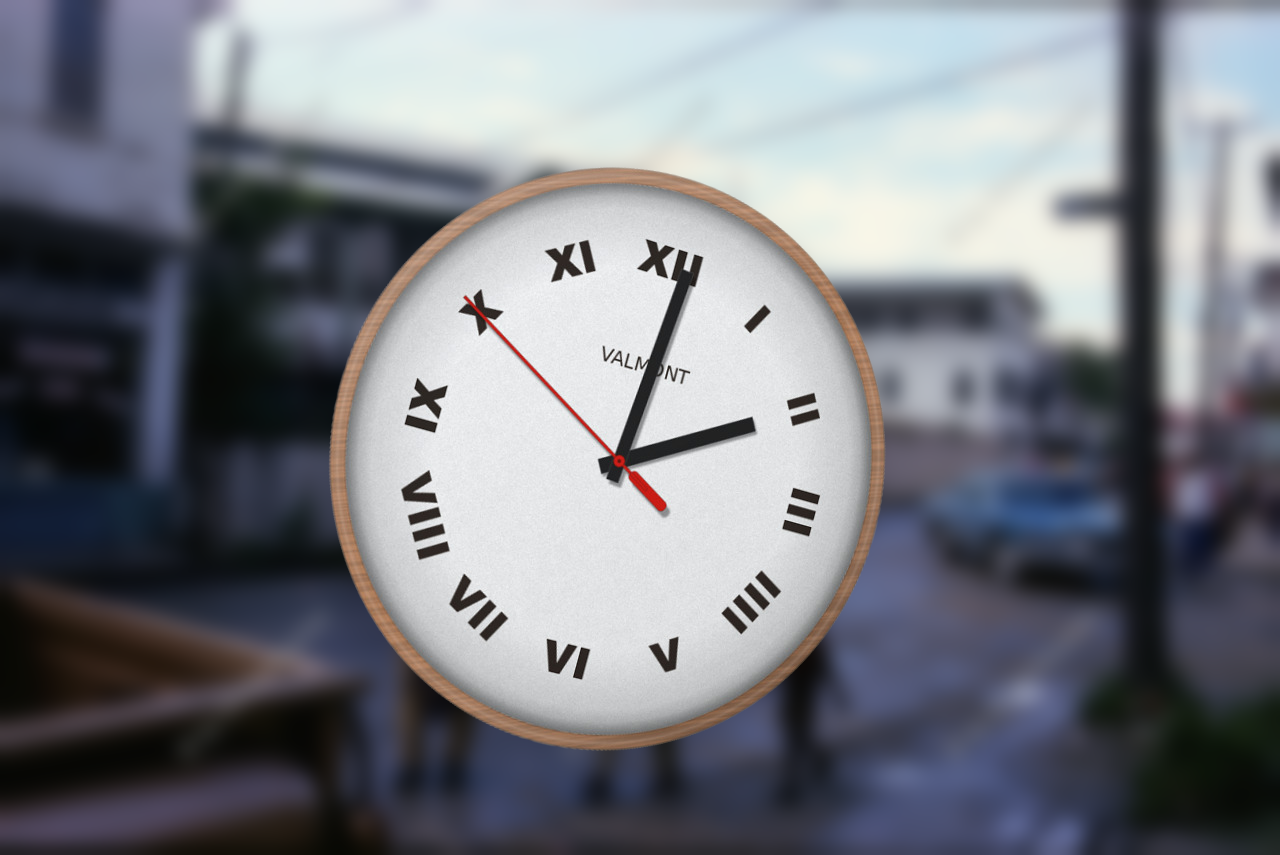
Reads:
2,00,50
